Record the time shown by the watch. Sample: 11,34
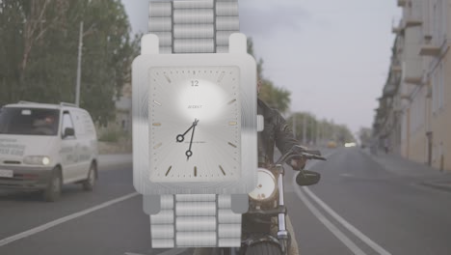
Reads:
7,32
